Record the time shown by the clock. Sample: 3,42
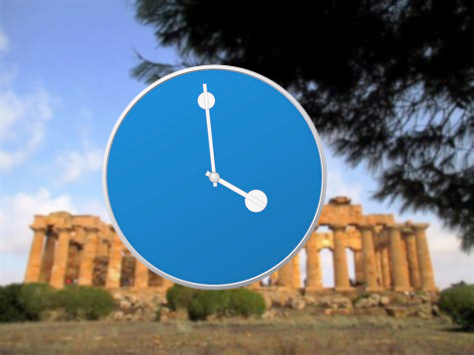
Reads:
3,59
